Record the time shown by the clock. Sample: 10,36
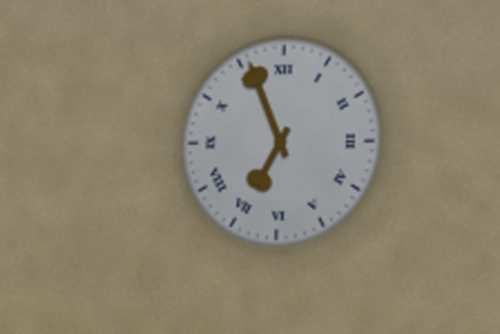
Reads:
6,56
